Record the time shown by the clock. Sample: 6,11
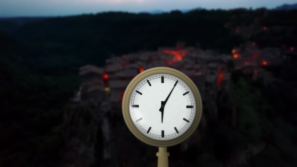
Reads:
6,05
